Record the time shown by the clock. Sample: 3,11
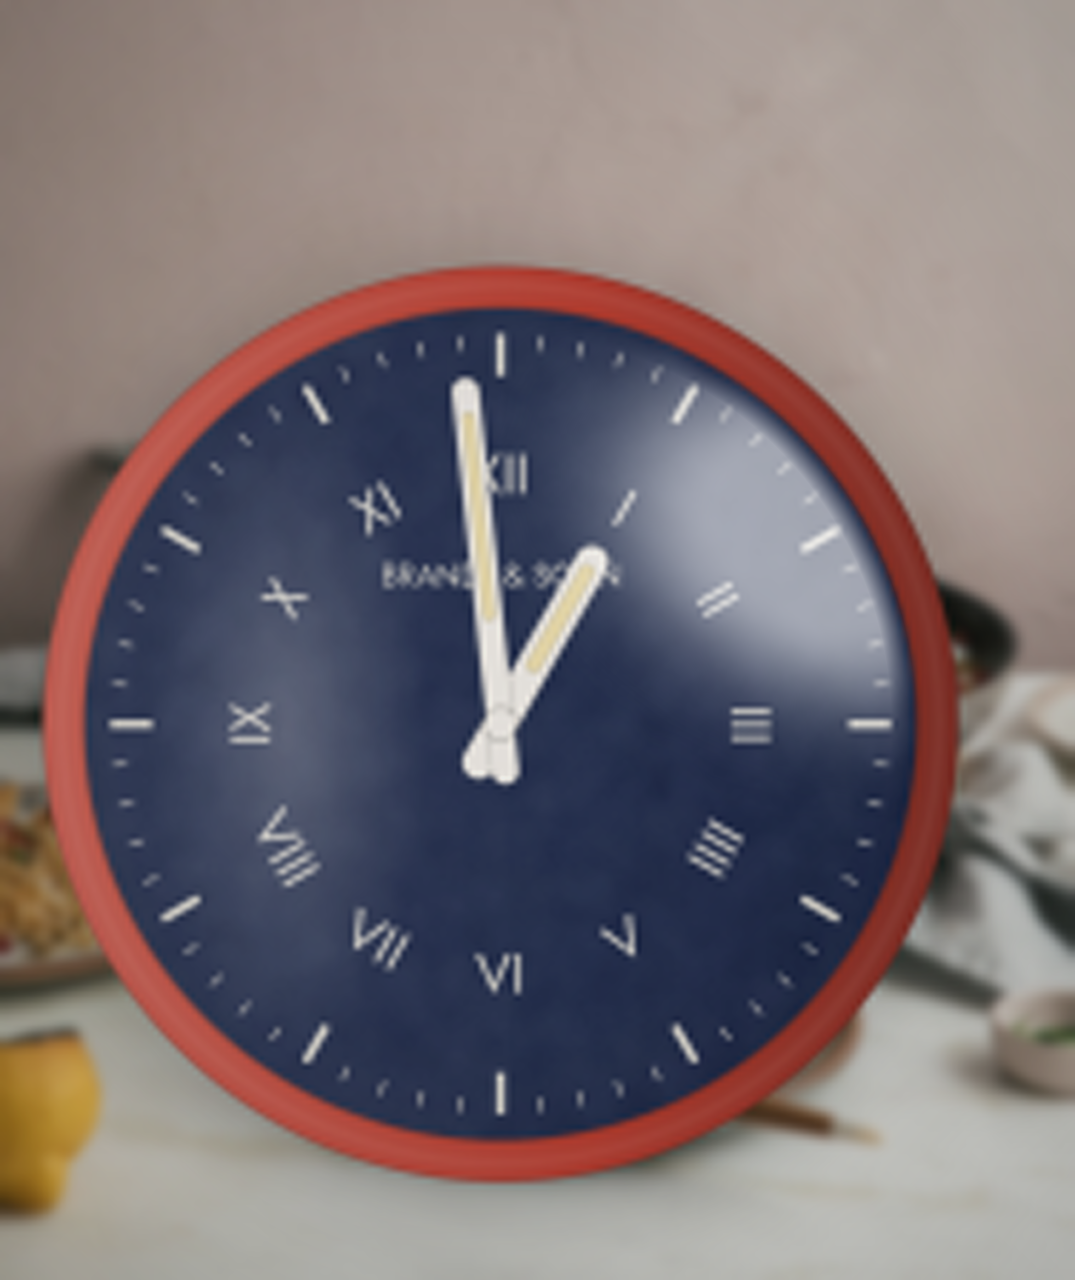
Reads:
12,59
